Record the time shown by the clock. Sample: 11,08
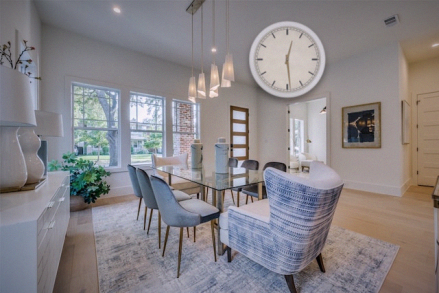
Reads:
12,29
